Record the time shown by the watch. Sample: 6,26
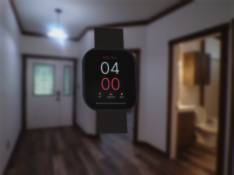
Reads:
4,00
